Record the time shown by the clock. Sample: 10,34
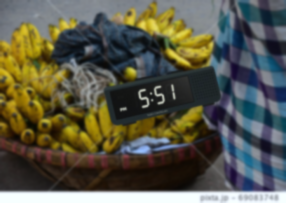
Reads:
5,51
